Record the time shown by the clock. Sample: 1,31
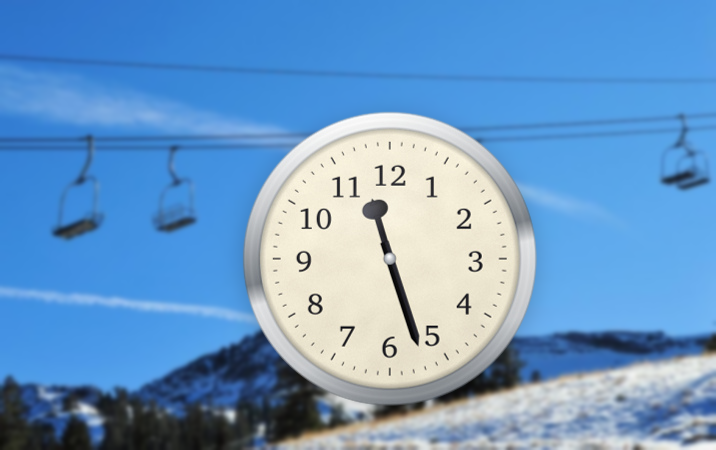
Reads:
11,27
